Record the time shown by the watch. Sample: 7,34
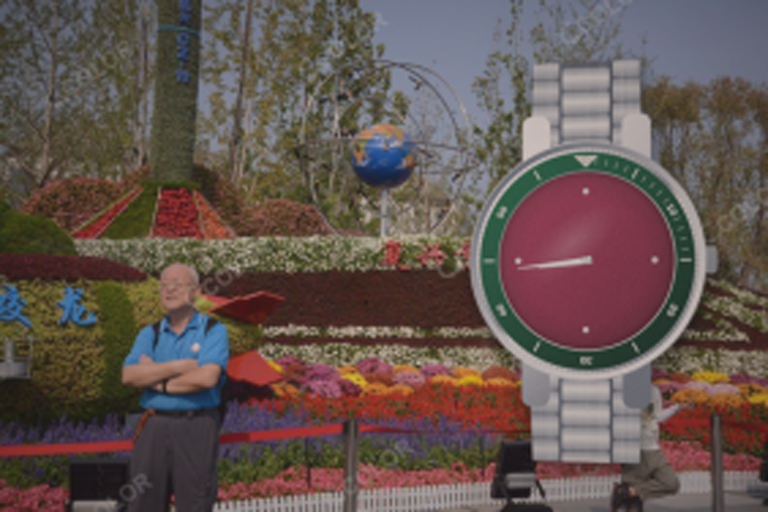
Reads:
8,44
